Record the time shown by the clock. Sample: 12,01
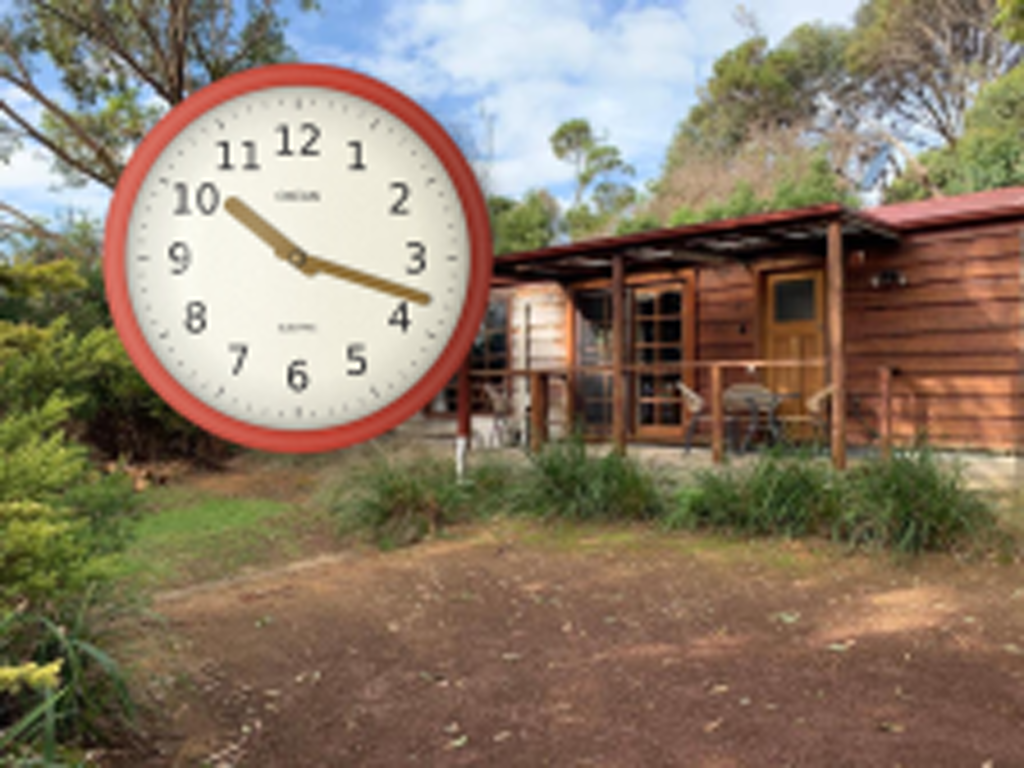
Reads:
10,18
